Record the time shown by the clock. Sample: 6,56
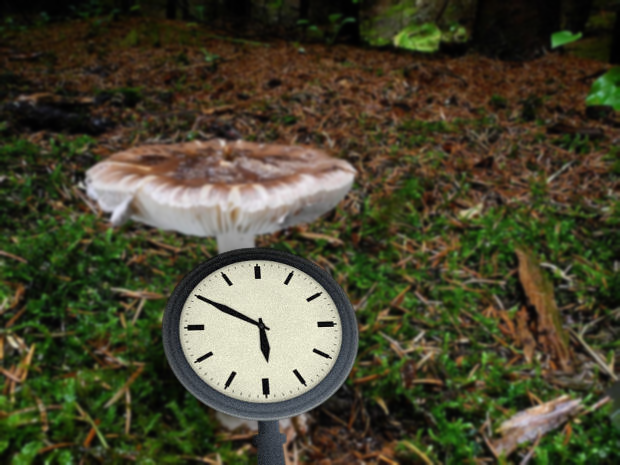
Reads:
5,50
